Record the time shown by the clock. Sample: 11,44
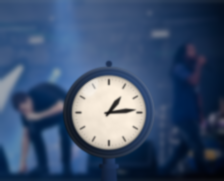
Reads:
1,14
